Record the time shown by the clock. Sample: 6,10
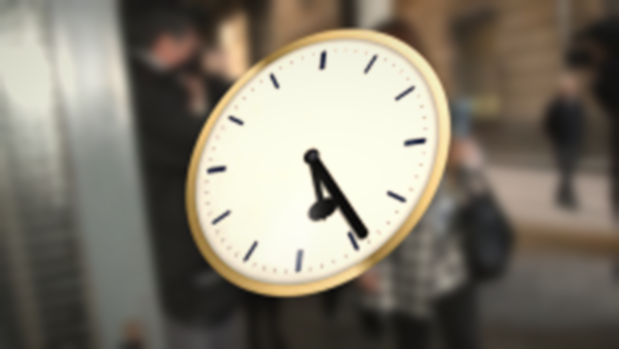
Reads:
5,24
